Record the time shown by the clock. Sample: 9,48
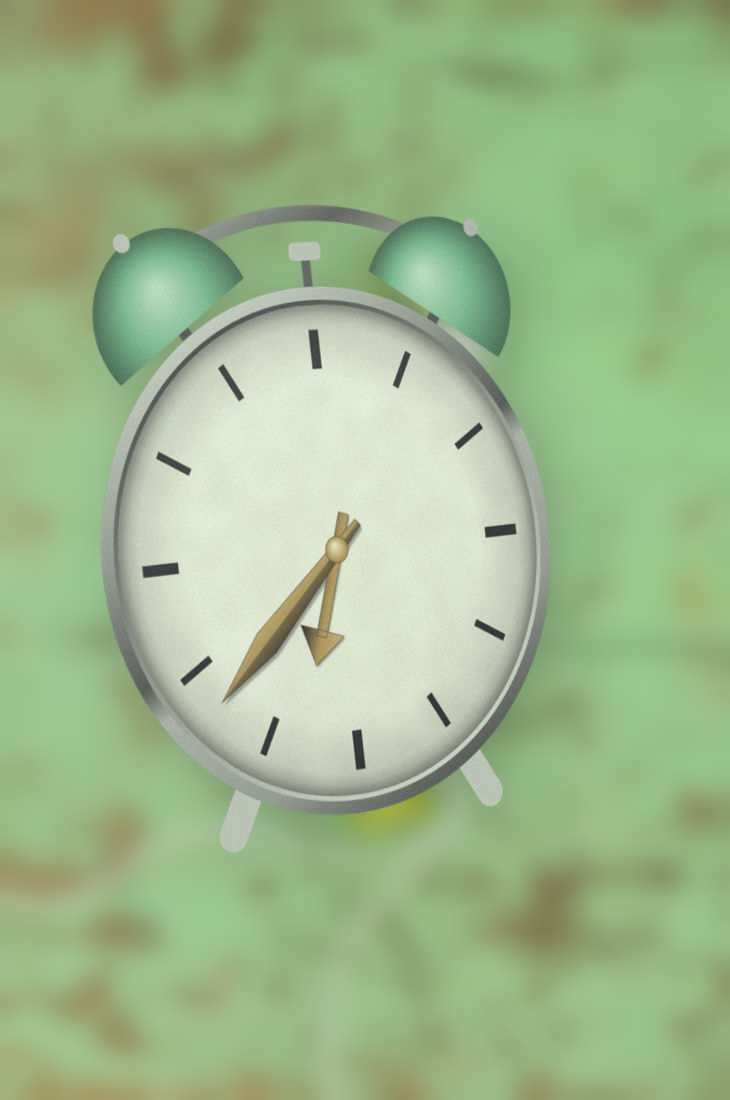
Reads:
6,38
